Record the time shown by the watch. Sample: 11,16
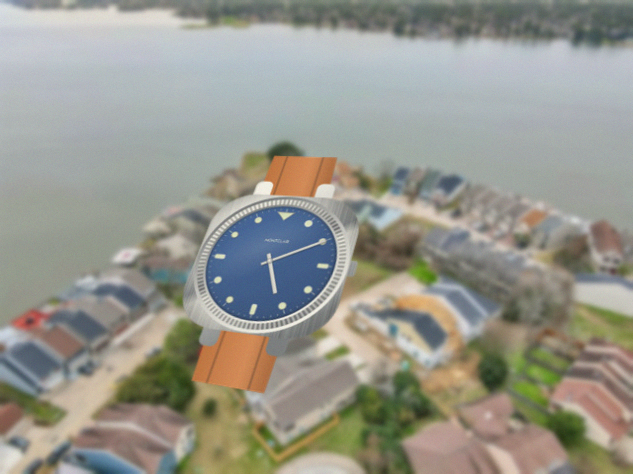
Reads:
5,10
